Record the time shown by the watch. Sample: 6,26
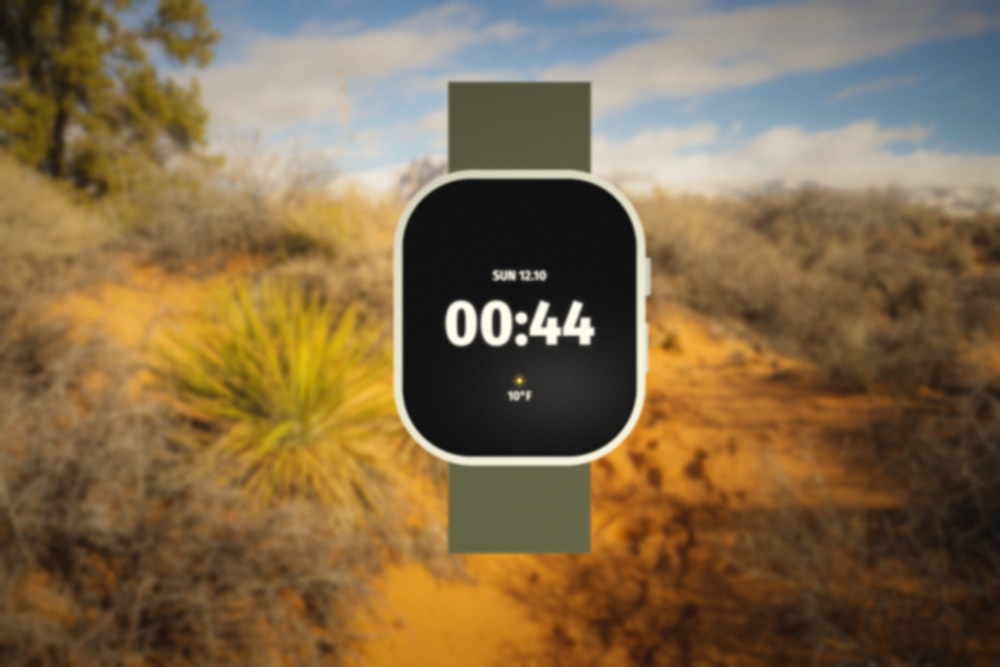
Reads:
0,44
